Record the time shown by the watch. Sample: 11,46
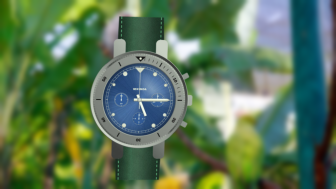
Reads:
5,15
